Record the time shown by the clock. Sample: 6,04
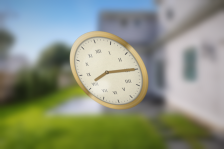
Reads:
8,15
